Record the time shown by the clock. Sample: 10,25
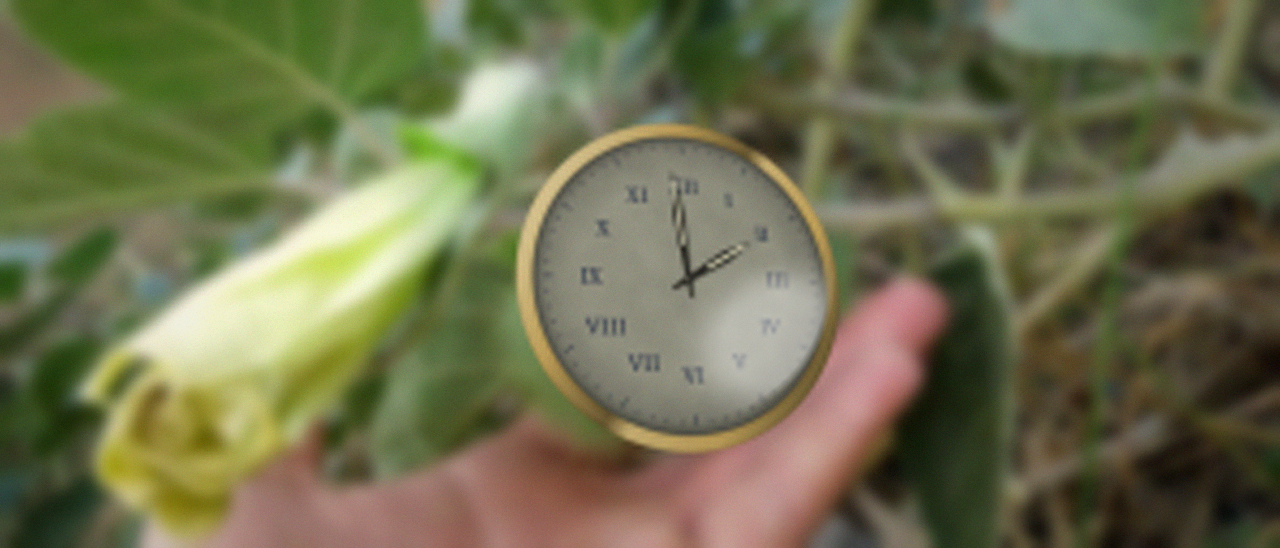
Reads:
1,59
